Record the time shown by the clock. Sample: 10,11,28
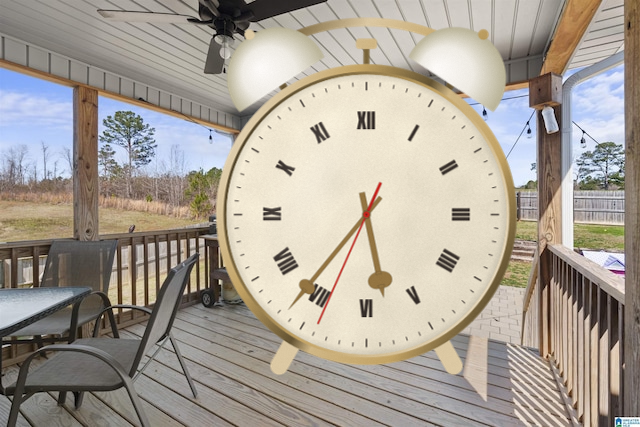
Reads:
5,36,34
